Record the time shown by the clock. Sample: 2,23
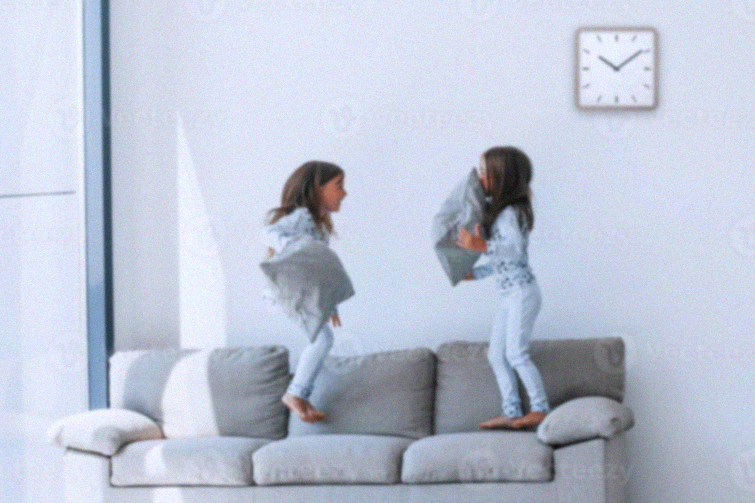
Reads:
10,09
